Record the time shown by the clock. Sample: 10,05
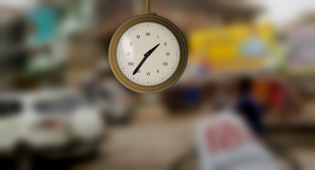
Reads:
1,36
